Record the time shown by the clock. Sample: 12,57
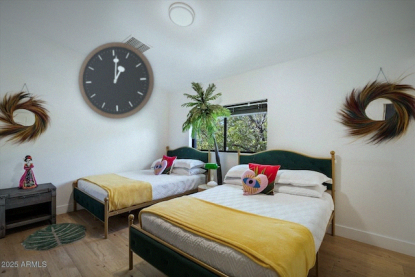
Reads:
1,01
